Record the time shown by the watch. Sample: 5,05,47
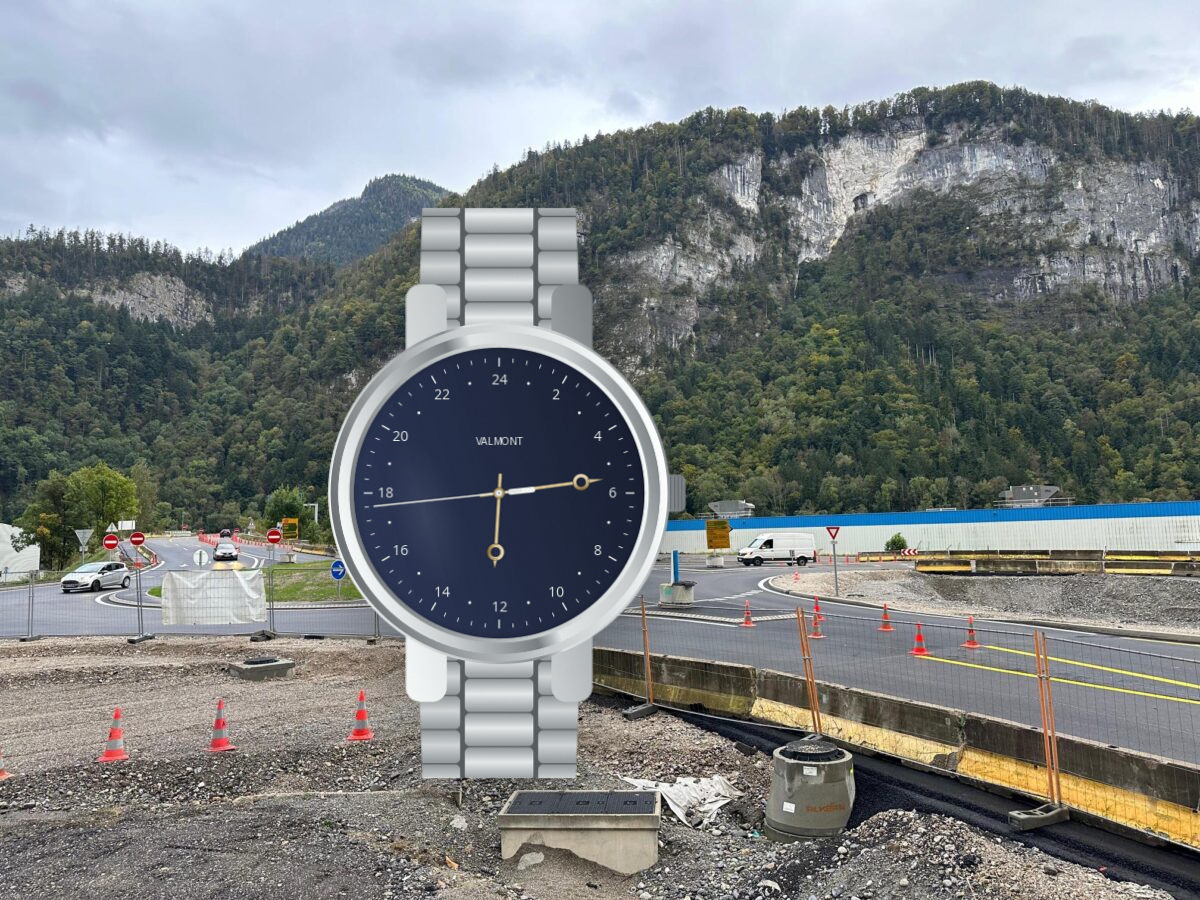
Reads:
12,13,44
